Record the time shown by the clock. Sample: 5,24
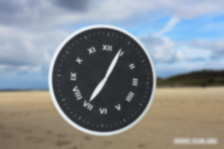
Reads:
7,04
